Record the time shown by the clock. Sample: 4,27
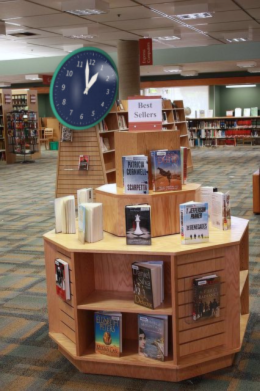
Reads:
12,58
